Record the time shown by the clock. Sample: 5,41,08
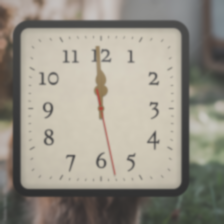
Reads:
11,59,28
